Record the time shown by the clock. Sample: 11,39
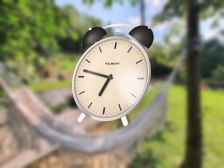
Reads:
6,47
